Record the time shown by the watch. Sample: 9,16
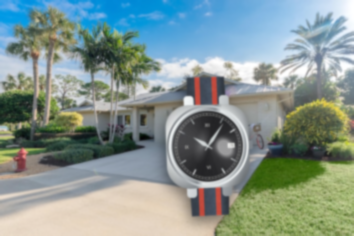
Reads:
10,06
